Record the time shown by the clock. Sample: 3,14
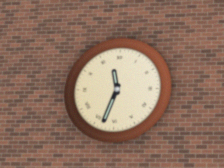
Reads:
11,33
